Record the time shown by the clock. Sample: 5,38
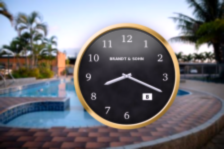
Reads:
8,19
